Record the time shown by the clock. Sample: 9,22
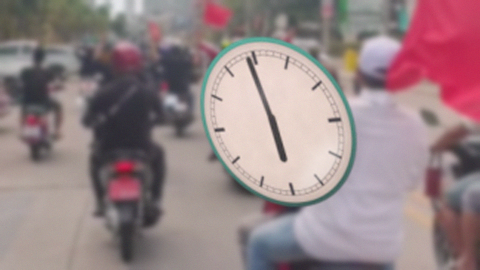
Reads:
5,59
